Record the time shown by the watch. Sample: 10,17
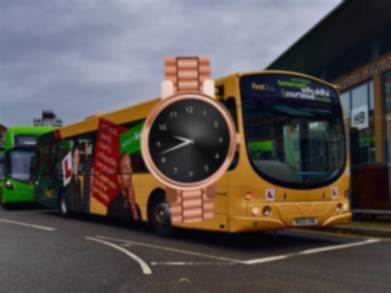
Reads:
9,42
